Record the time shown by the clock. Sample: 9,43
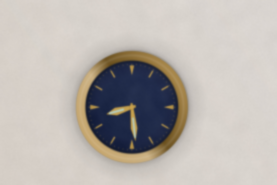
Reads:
8,29
